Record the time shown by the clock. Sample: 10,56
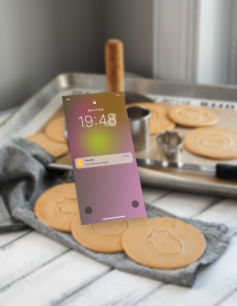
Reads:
19,48
